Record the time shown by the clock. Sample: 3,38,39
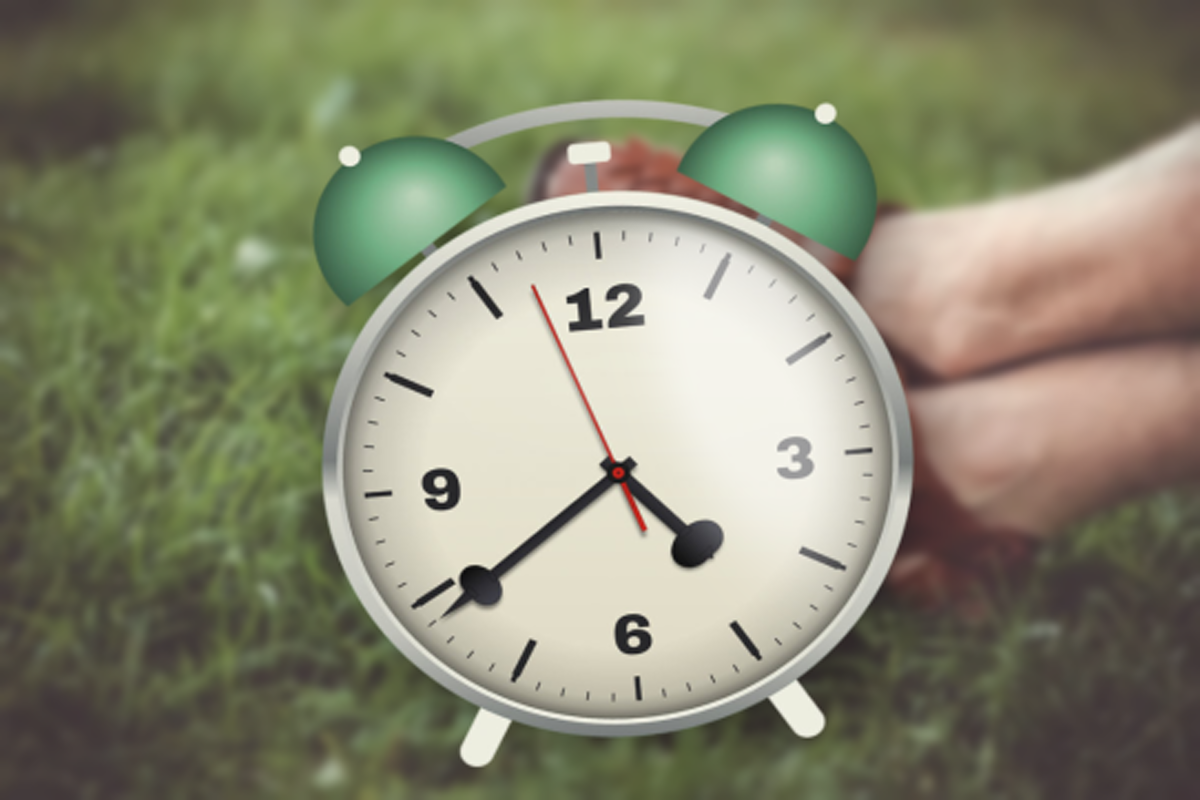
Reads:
4,38,57
